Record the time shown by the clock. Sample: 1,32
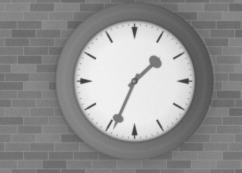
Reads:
1,34
